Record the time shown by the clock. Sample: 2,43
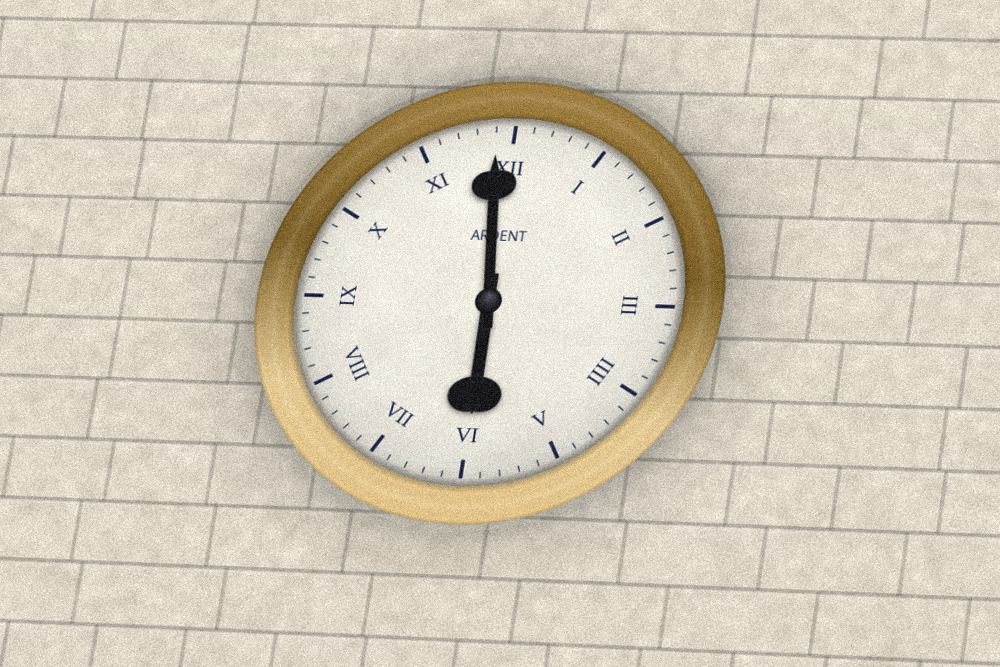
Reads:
5,59
